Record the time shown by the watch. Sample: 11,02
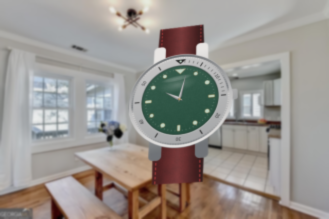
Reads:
10,02
